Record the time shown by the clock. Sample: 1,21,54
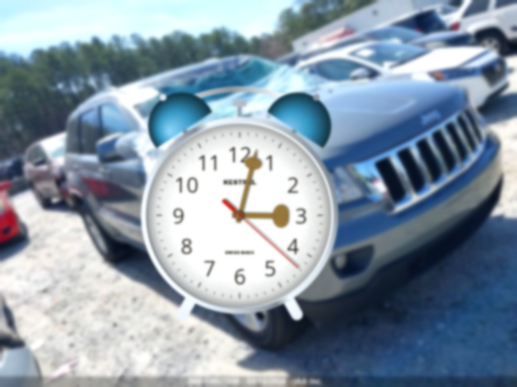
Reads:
3,02,22
